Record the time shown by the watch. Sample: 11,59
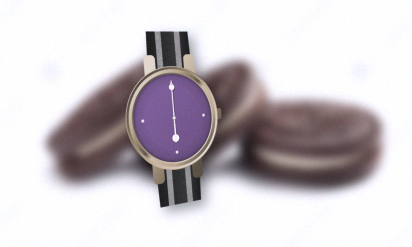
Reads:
6,00
